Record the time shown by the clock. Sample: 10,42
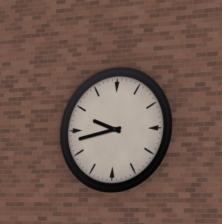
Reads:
9,43
